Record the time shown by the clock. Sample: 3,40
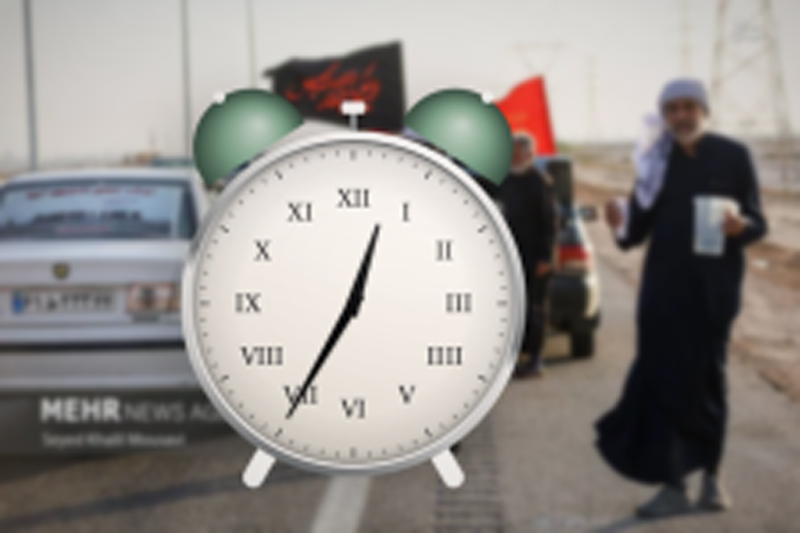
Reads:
12,35
